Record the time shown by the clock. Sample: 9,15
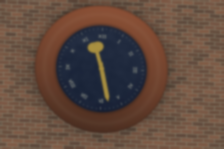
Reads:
11,28
